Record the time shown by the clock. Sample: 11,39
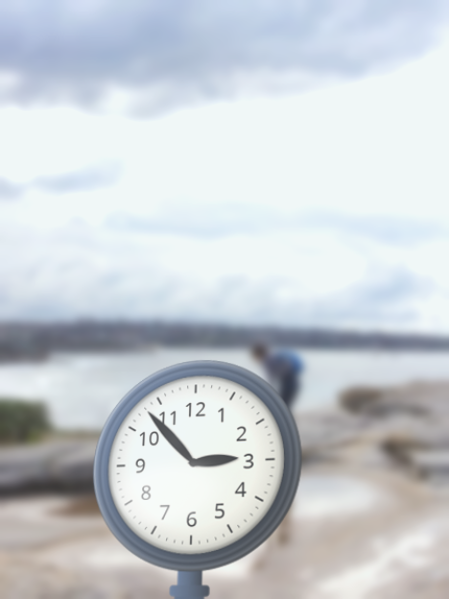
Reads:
2,53
